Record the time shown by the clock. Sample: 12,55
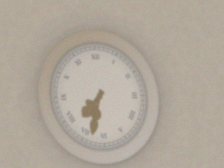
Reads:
7,33
